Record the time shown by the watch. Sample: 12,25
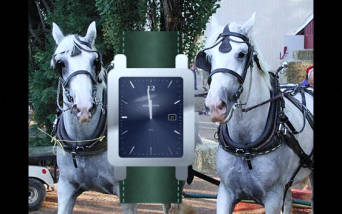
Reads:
11,59
